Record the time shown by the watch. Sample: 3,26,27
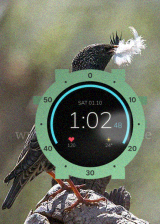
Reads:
1,02,48
